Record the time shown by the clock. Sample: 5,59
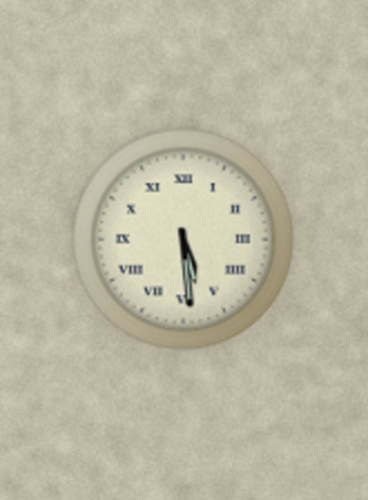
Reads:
5,29
